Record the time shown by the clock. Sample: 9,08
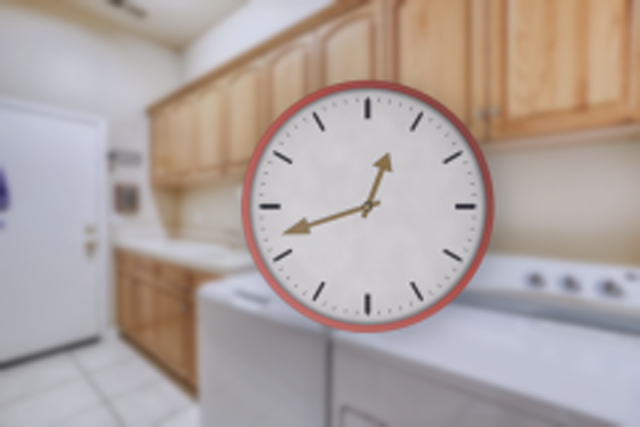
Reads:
12,42
